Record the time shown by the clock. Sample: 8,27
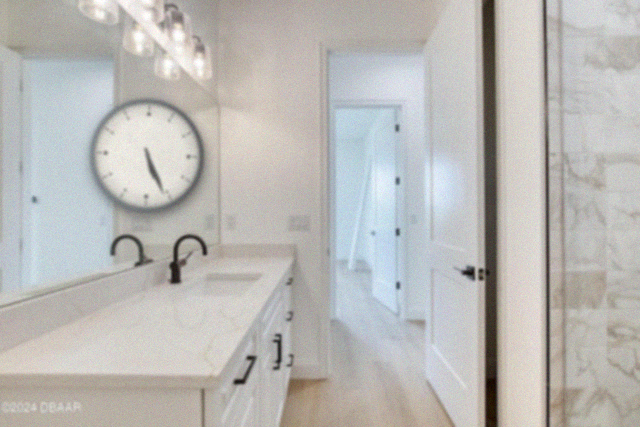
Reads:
5,26
